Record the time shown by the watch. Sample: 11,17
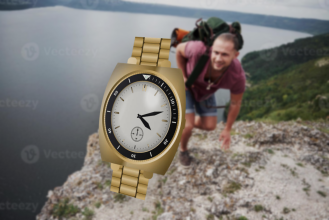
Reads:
4,12
